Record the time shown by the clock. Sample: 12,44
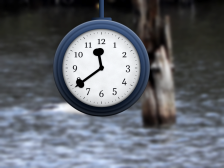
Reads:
11,39
